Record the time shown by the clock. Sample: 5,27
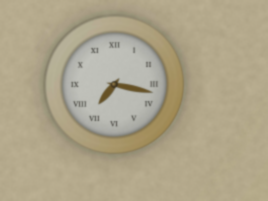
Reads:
7,17
